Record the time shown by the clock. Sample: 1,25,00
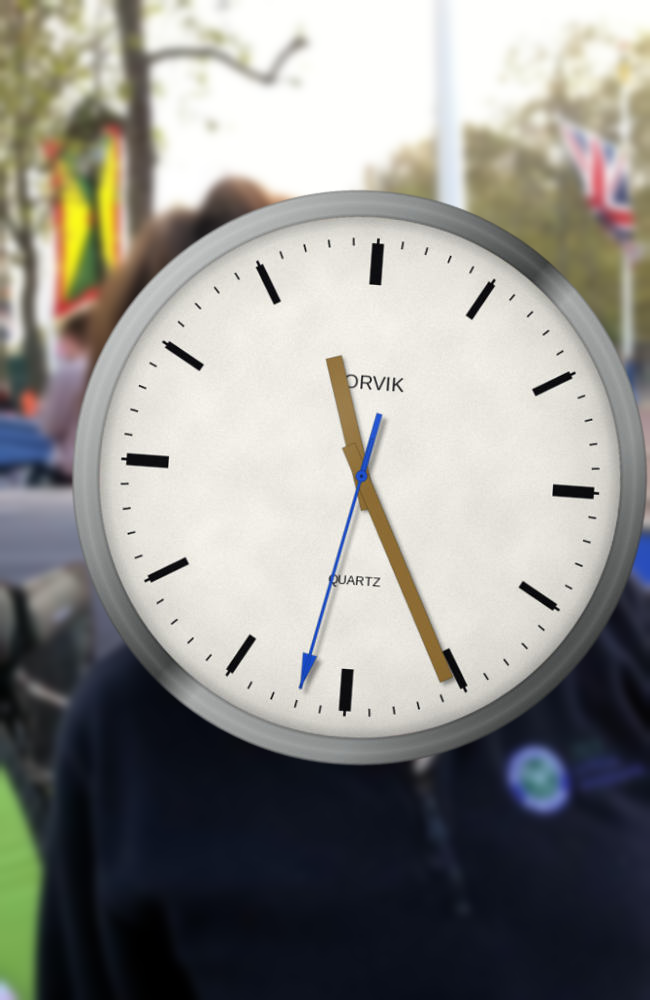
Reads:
11,25,32
